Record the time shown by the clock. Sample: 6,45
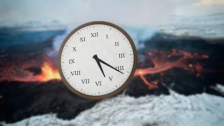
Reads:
5,21
